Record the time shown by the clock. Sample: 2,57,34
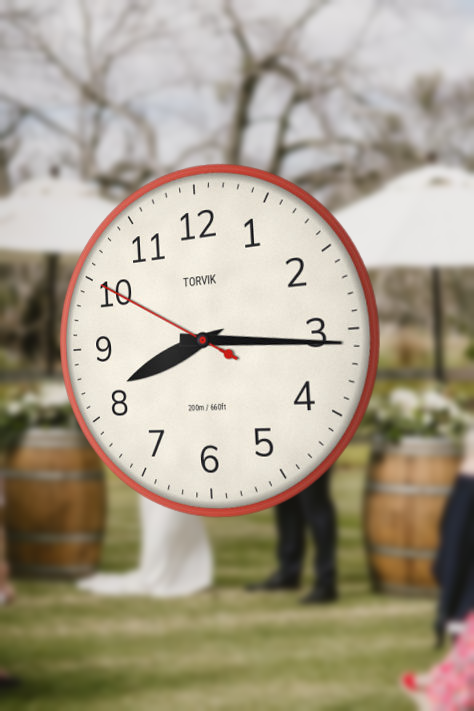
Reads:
8,15,50
